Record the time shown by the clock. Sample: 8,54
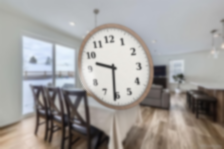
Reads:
9,31
